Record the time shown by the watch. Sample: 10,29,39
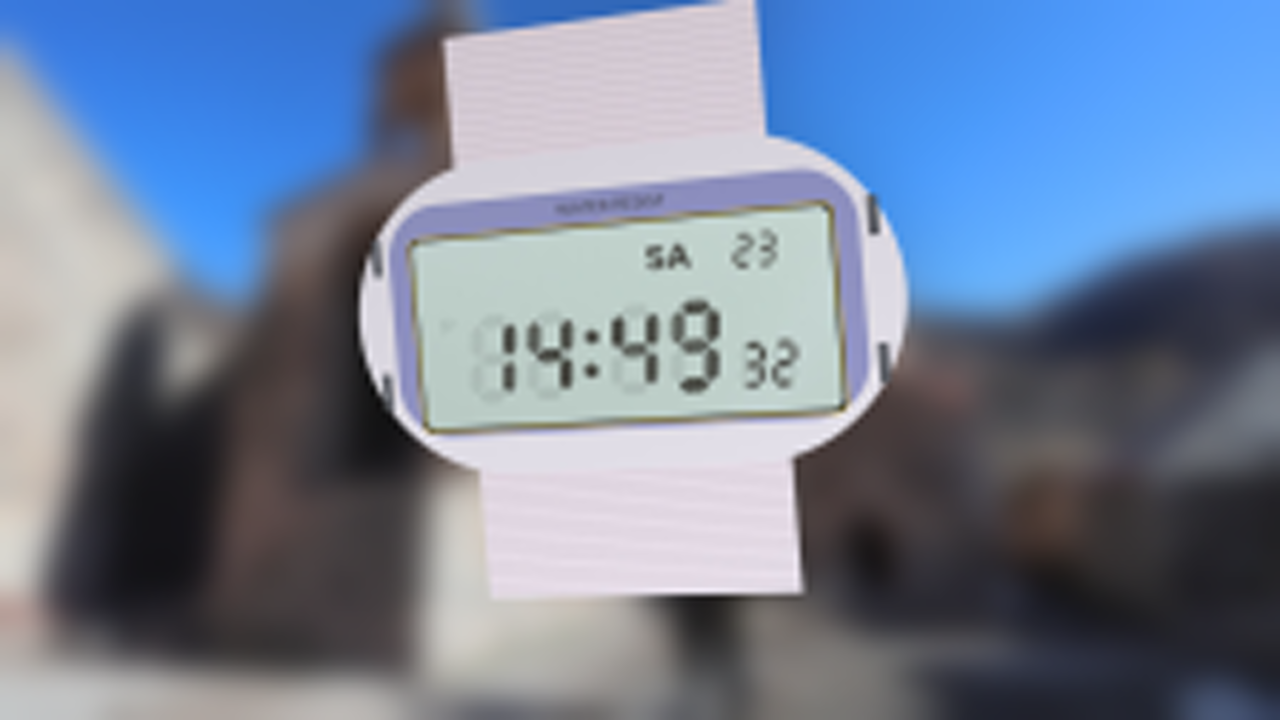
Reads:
14,49,32
